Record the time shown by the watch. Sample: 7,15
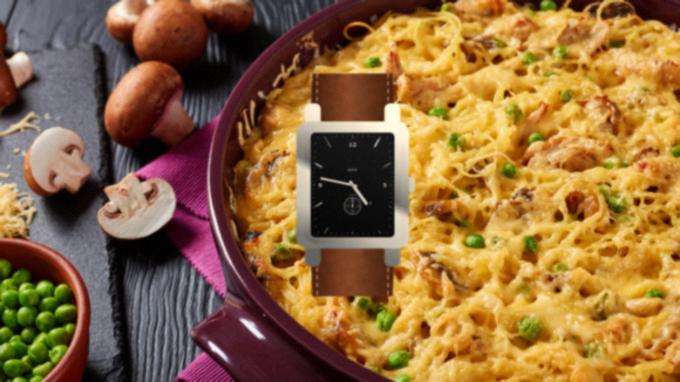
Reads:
4,47
